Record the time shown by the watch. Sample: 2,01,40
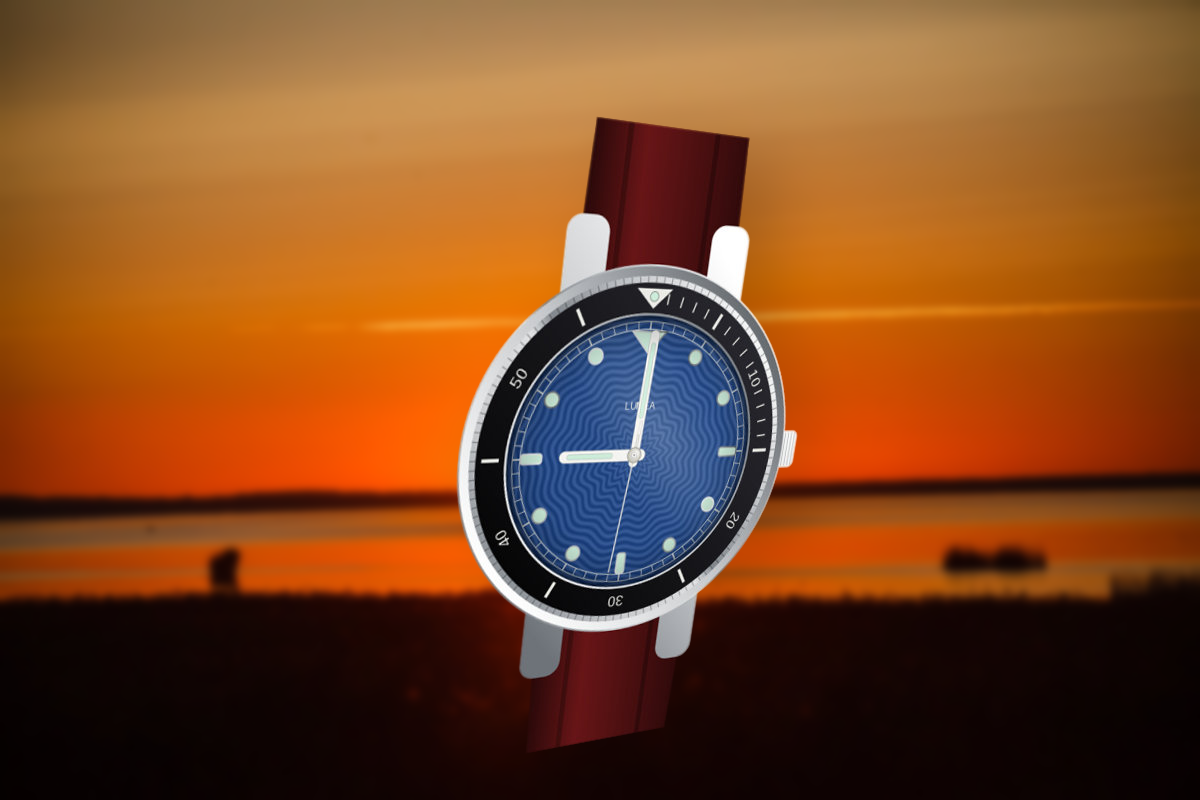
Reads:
9,00,31
